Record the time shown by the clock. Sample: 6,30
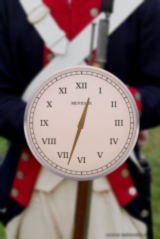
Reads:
12,33
